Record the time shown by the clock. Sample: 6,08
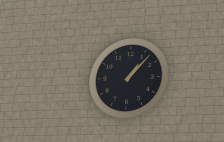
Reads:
1,07
